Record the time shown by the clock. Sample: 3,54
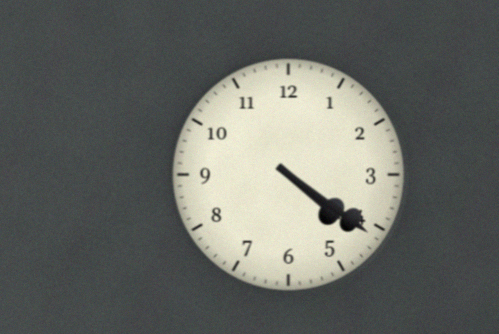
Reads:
4,21
